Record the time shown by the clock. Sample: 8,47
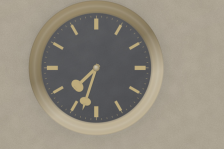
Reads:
7,33
